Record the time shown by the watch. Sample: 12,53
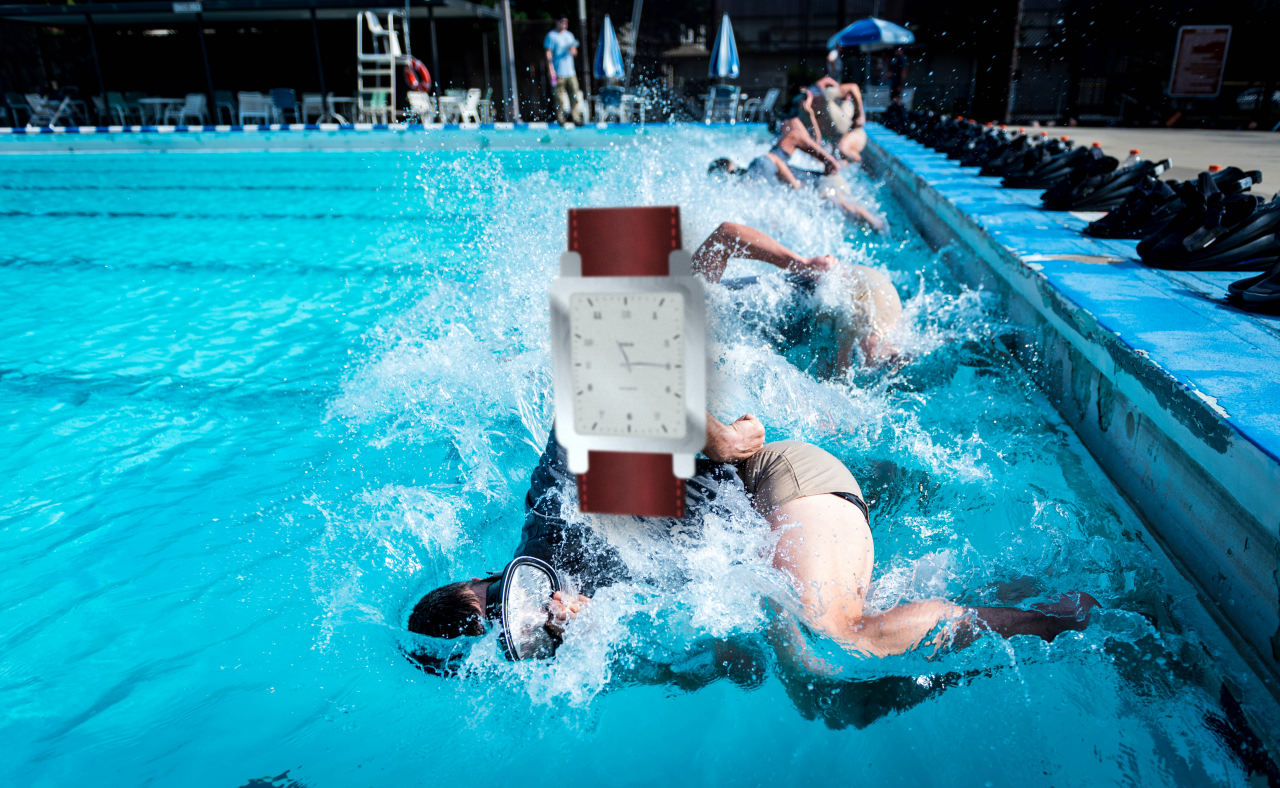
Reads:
11,15
